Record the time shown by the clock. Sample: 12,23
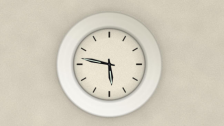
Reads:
5,47
